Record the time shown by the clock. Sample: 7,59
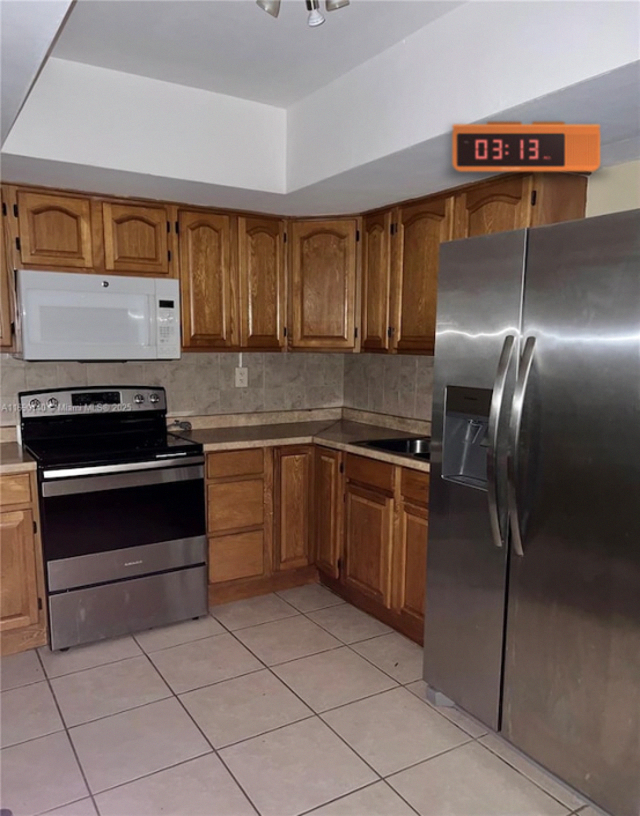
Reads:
3,13
